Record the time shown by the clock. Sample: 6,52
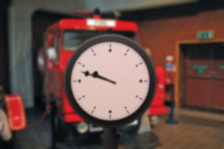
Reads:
9,48
